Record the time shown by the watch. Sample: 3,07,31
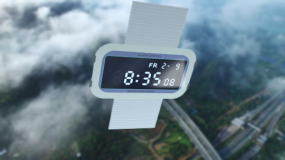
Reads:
8,35,08
